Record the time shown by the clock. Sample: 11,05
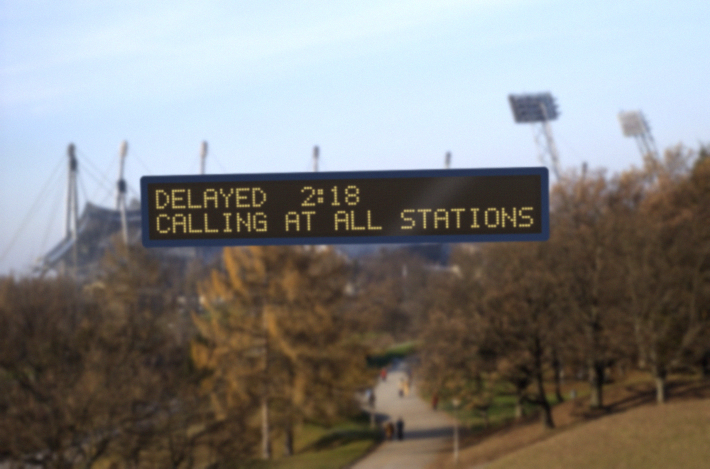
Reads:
2,18
